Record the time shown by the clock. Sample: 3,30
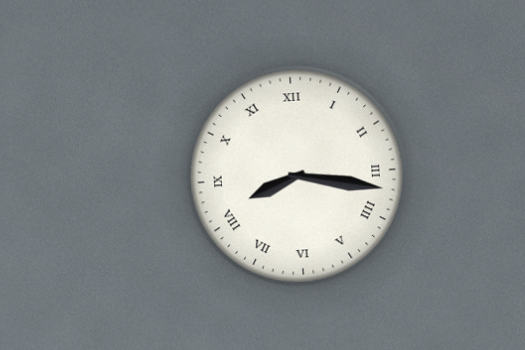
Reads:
8,17
